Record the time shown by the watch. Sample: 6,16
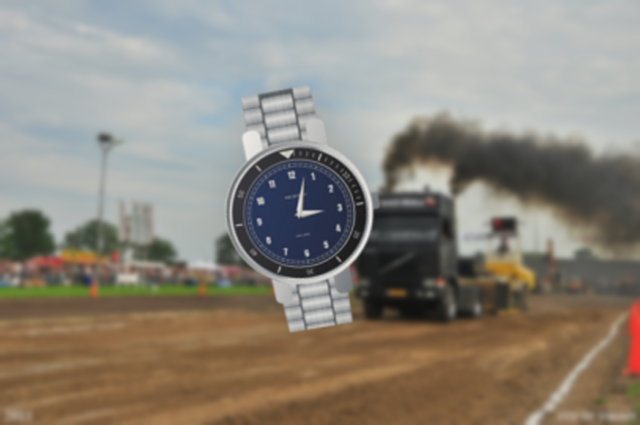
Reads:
3,03
